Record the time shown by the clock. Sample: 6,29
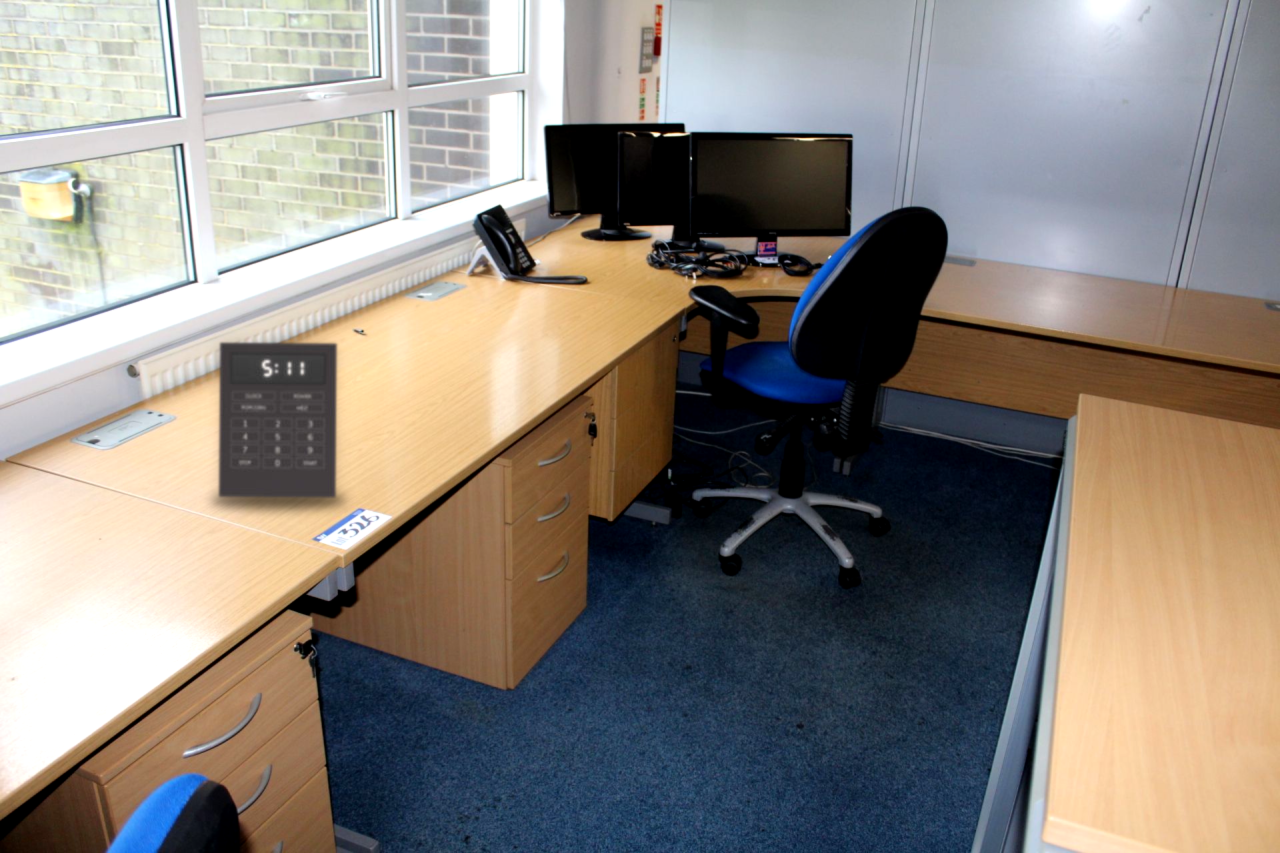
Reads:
5,11
